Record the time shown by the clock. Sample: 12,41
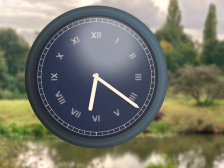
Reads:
6,21
